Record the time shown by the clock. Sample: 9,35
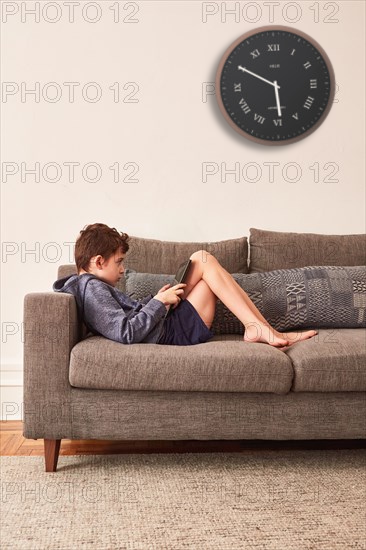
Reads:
5,50
